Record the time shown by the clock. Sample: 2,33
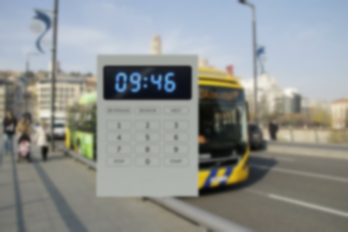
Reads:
9,46
